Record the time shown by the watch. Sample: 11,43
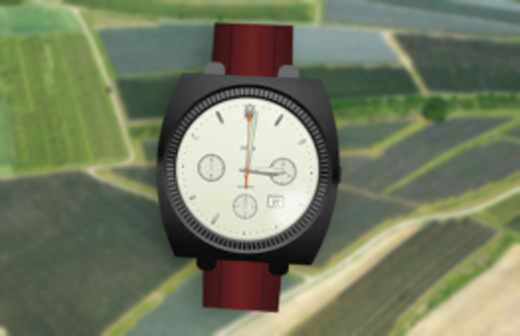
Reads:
3,01
